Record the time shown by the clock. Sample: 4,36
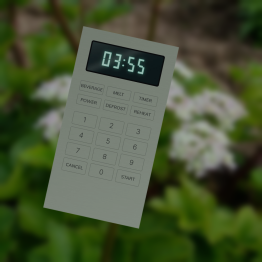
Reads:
3,55
